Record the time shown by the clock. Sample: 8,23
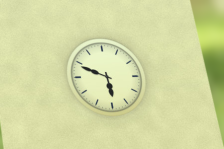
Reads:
5,49
